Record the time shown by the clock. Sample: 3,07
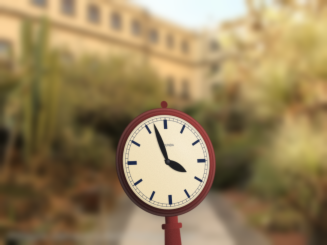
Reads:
3,57
